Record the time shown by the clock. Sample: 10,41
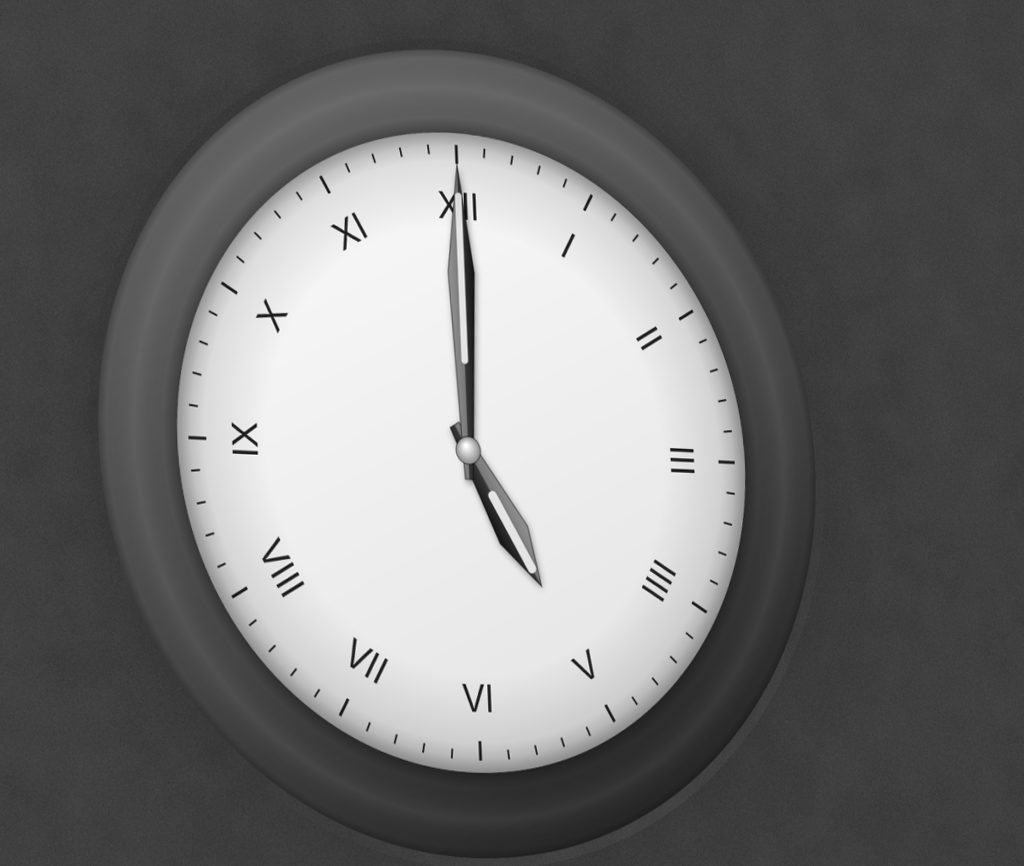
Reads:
5,00
